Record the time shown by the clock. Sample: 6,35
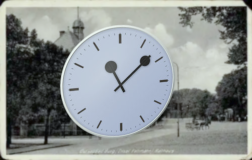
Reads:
11,08
